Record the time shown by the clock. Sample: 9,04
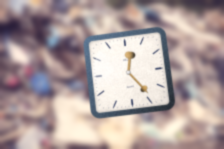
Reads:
12,24
